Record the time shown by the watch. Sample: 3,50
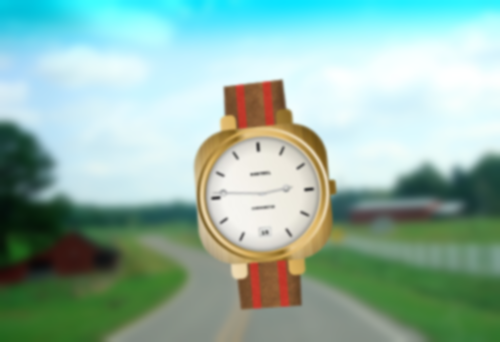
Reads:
2,46
